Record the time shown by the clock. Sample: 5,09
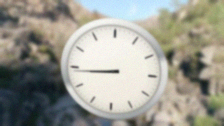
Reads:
8,44
